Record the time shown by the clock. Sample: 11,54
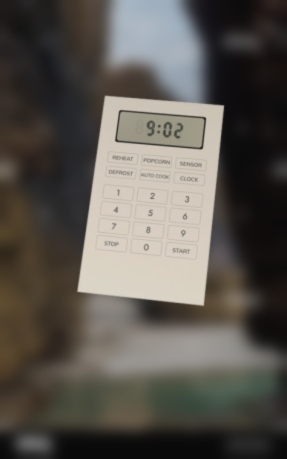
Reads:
9,02
